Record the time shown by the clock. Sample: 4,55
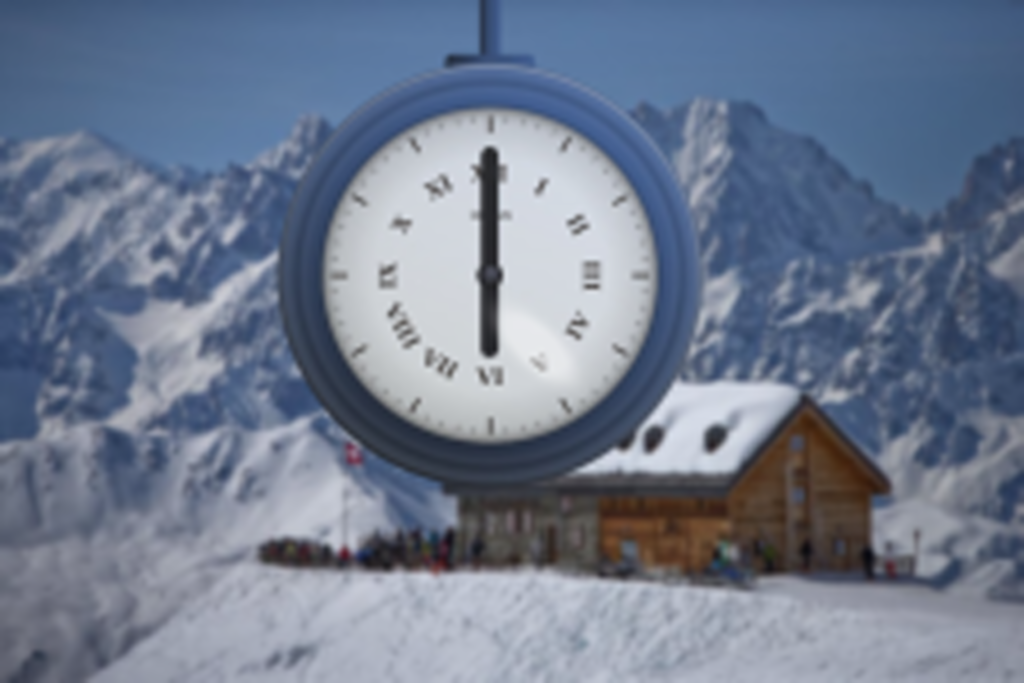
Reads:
6,00
